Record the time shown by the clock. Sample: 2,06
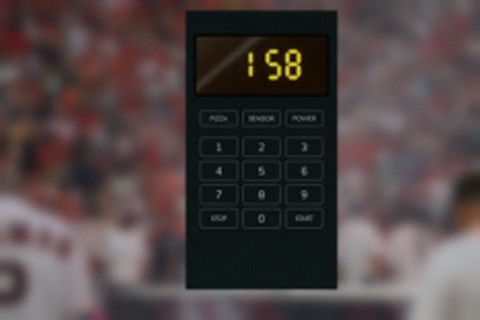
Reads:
1,58
